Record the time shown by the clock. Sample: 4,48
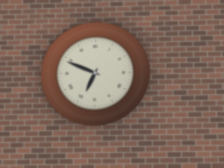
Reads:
6,49
